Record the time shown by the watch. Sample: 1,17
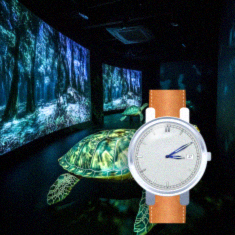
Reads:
3,10
